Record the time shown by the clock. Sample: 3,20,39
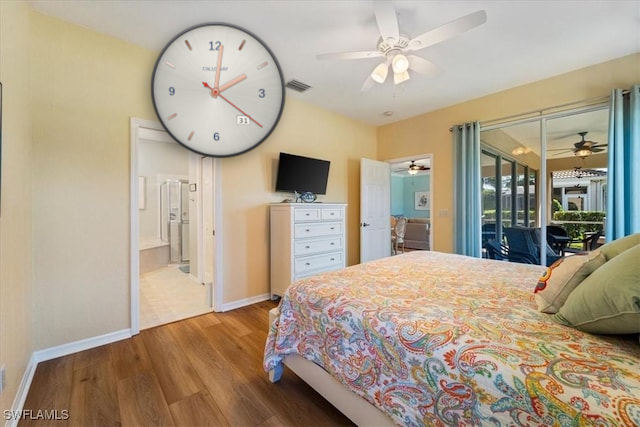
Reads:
2,01,21
